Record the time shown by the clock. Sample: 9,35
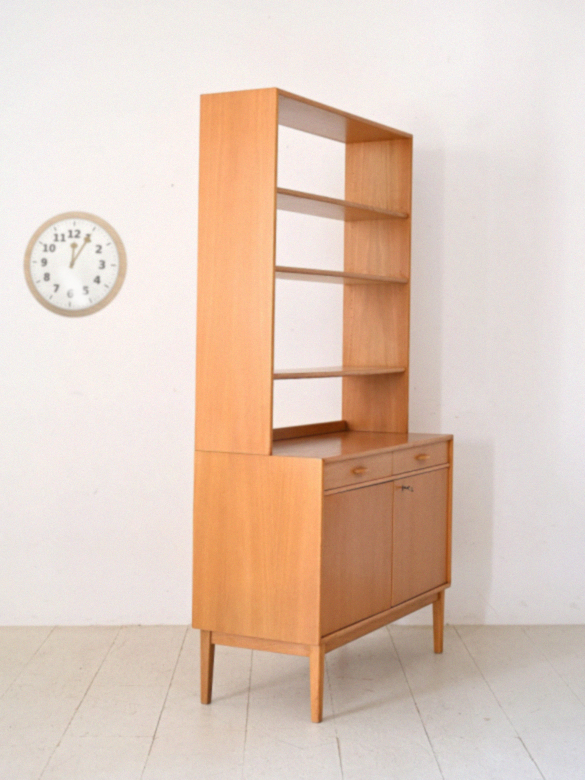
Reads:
12,05
